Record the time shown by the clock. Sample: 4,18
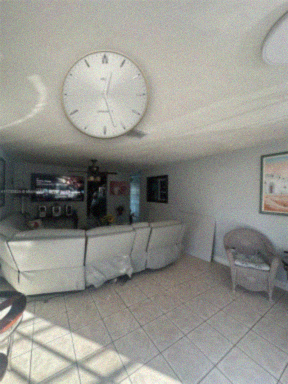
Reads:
12,27
